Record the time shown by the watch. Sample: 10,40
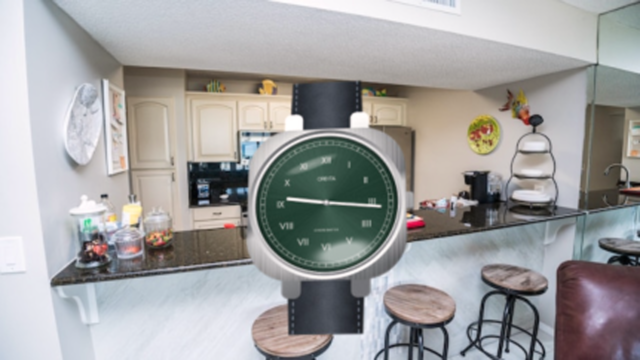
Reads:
9,16
